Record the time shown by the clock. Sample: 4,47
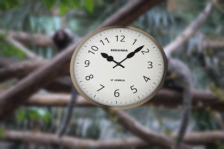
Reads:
10,08
